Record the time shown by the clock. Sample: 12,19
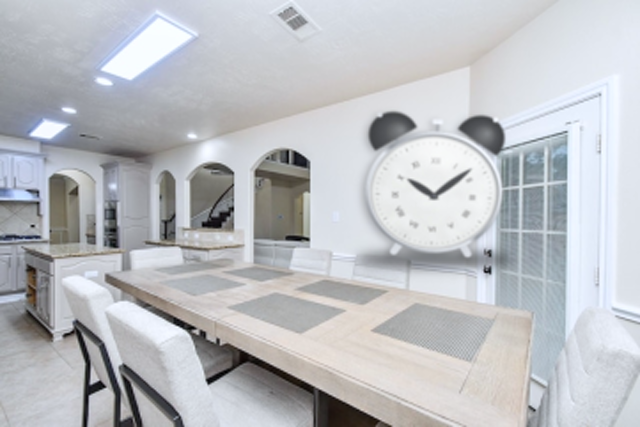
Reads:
10,08
